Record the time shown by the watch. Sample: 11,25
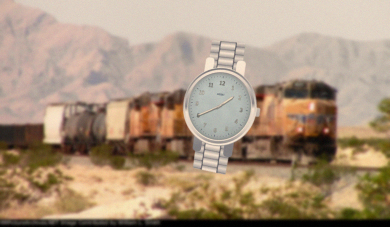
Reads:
1,40
